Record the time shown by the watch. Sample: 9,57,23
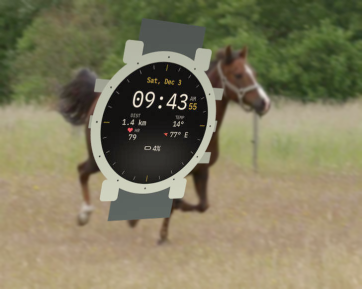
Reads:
9,43,55
